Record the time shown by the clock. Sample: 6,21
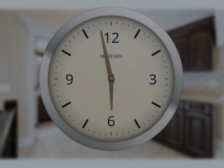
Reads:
5,58
